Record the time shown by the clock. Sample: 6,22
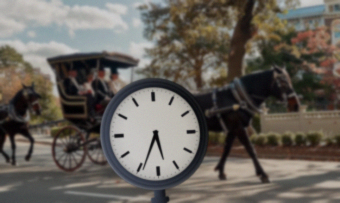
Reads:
5,34
